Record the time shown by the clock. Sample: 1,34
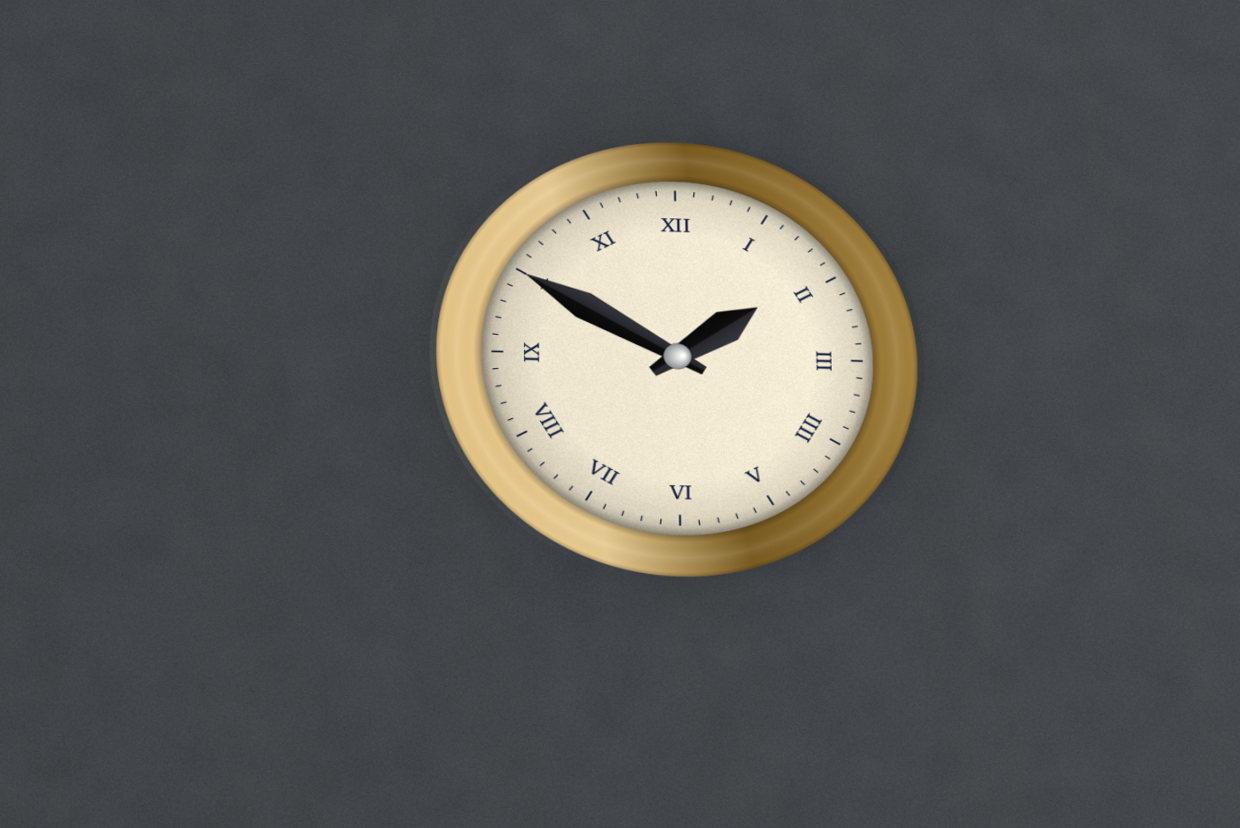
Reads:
1,50
